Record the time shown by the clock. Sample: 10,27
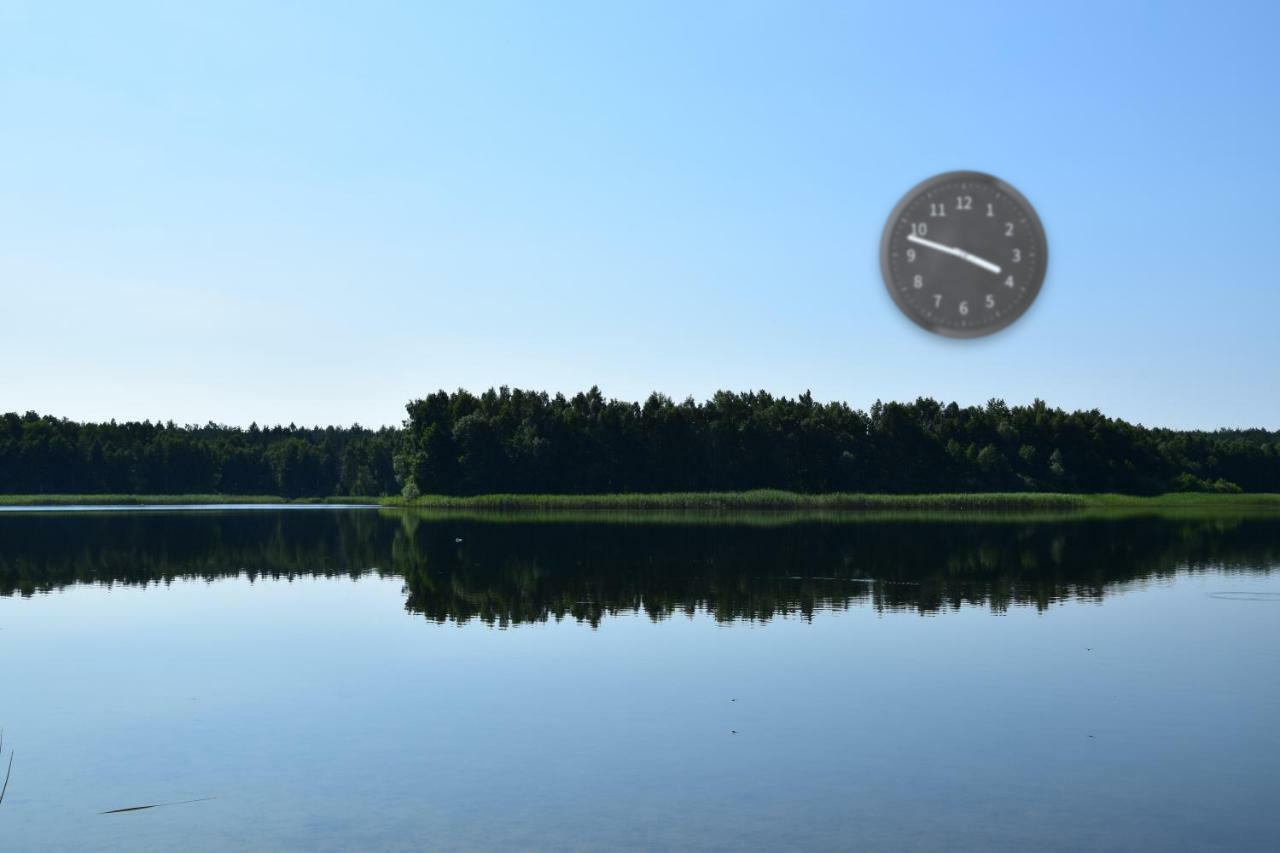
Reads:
3,48
